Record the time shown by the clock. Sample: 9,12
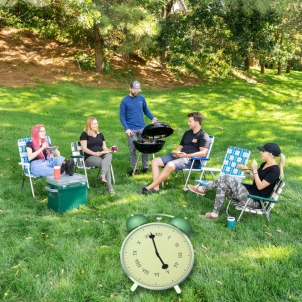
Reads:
4,57
